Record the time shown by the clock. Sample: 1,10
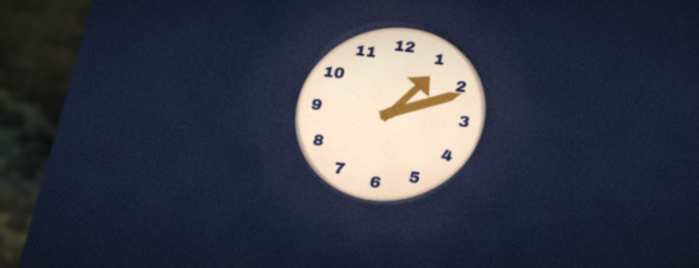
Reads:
1,11
